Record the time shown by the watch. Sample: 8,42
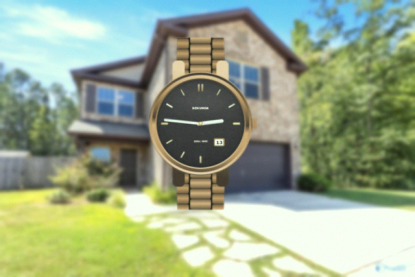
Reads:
2,46
